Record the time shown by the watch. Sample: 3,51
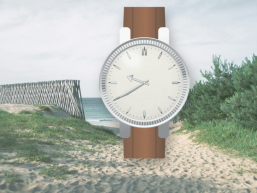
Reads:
9,40
